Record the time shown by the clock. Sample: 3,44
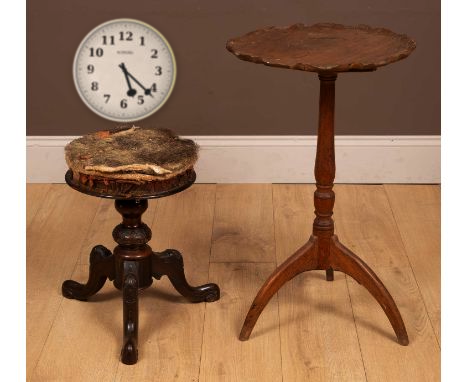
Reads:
5,22
